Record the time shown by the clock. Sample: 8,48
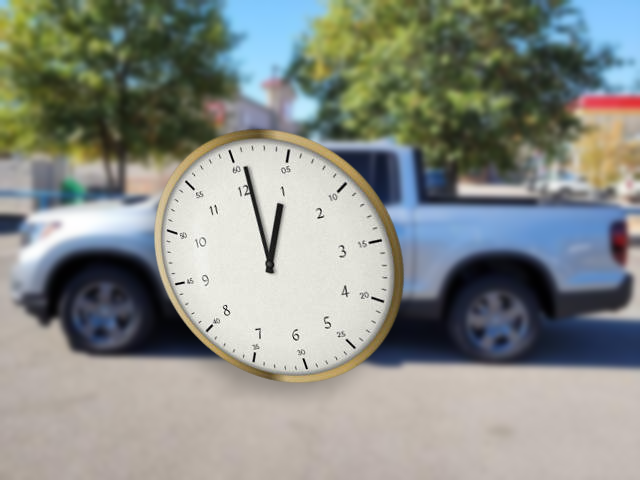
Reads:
1,01
